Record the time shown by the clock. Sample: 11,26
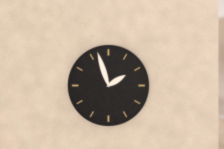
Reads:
1,57
